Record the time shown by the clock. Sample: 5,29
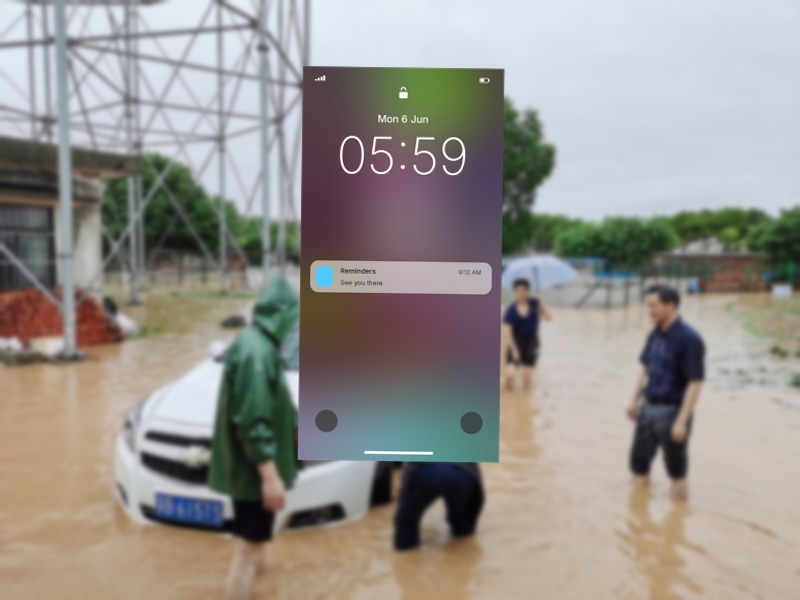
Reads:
5,59
